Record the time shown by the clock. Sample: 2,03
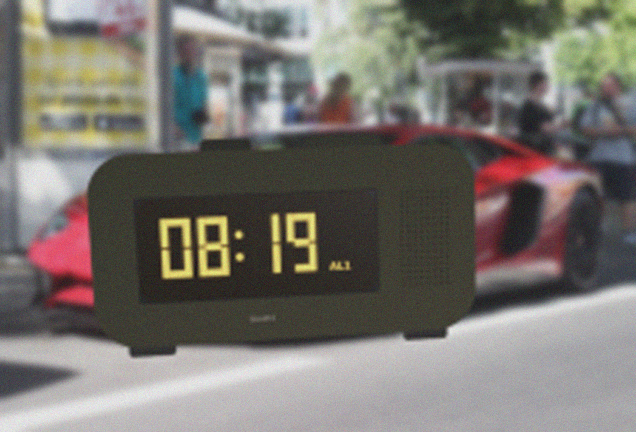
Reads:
8,19
